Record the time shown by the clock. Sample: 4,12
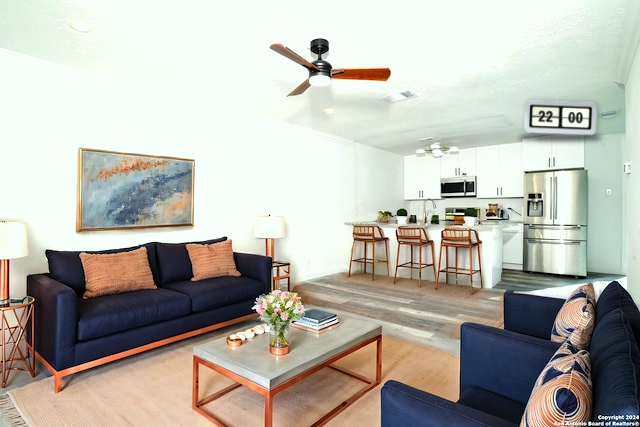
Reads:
22,00
